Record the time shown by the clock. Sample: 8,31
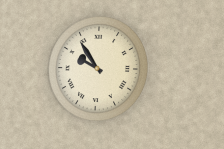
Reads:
9,54
